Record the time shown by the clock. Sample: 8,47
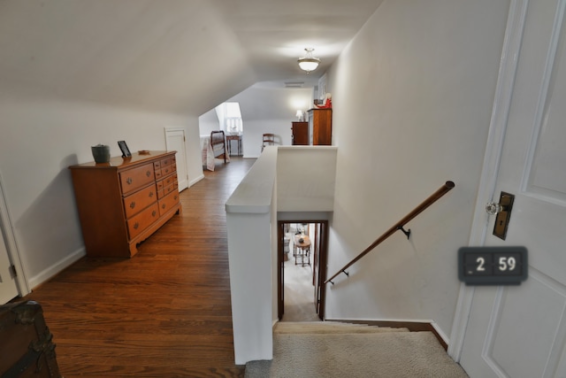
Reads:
2,59
